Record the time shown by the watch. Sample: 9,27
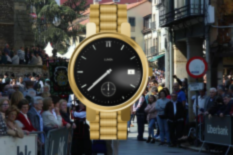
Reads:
7,38
